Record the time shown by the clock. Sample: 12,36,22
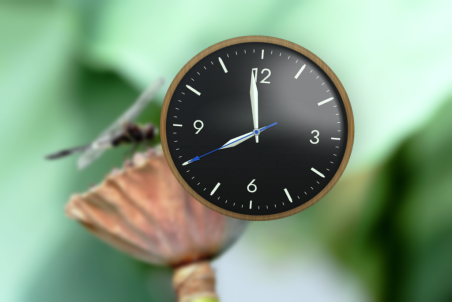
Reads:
7,58,40
